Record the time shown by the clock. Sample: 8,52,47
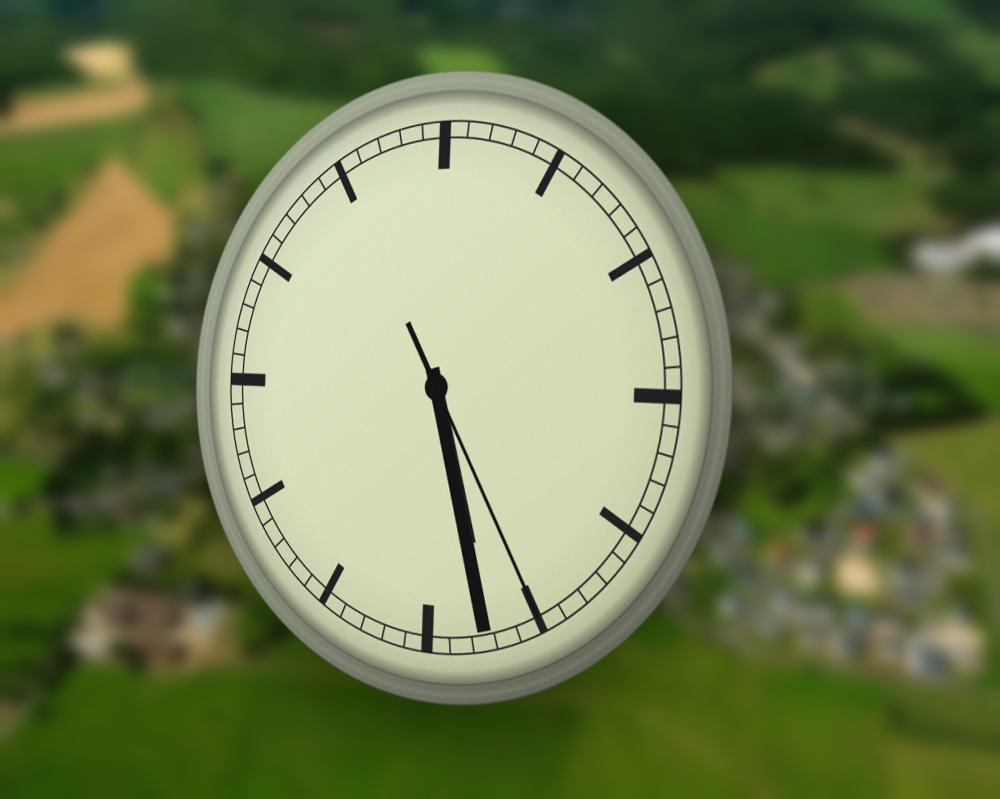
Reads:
5,27,25
